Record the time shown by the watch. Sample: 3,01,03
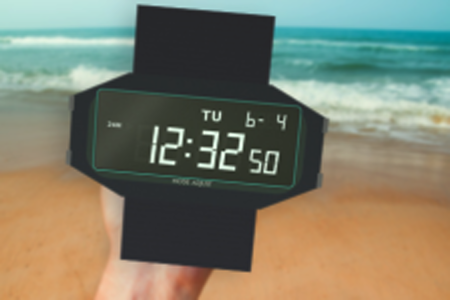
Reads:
12,32,50
